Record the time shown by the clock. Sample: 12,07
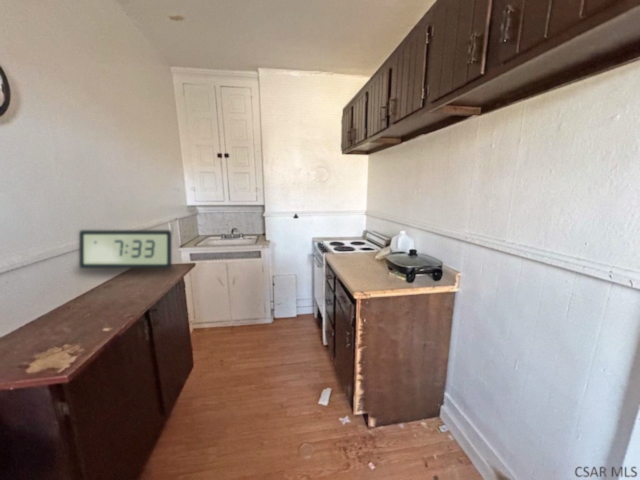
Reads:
7,33
